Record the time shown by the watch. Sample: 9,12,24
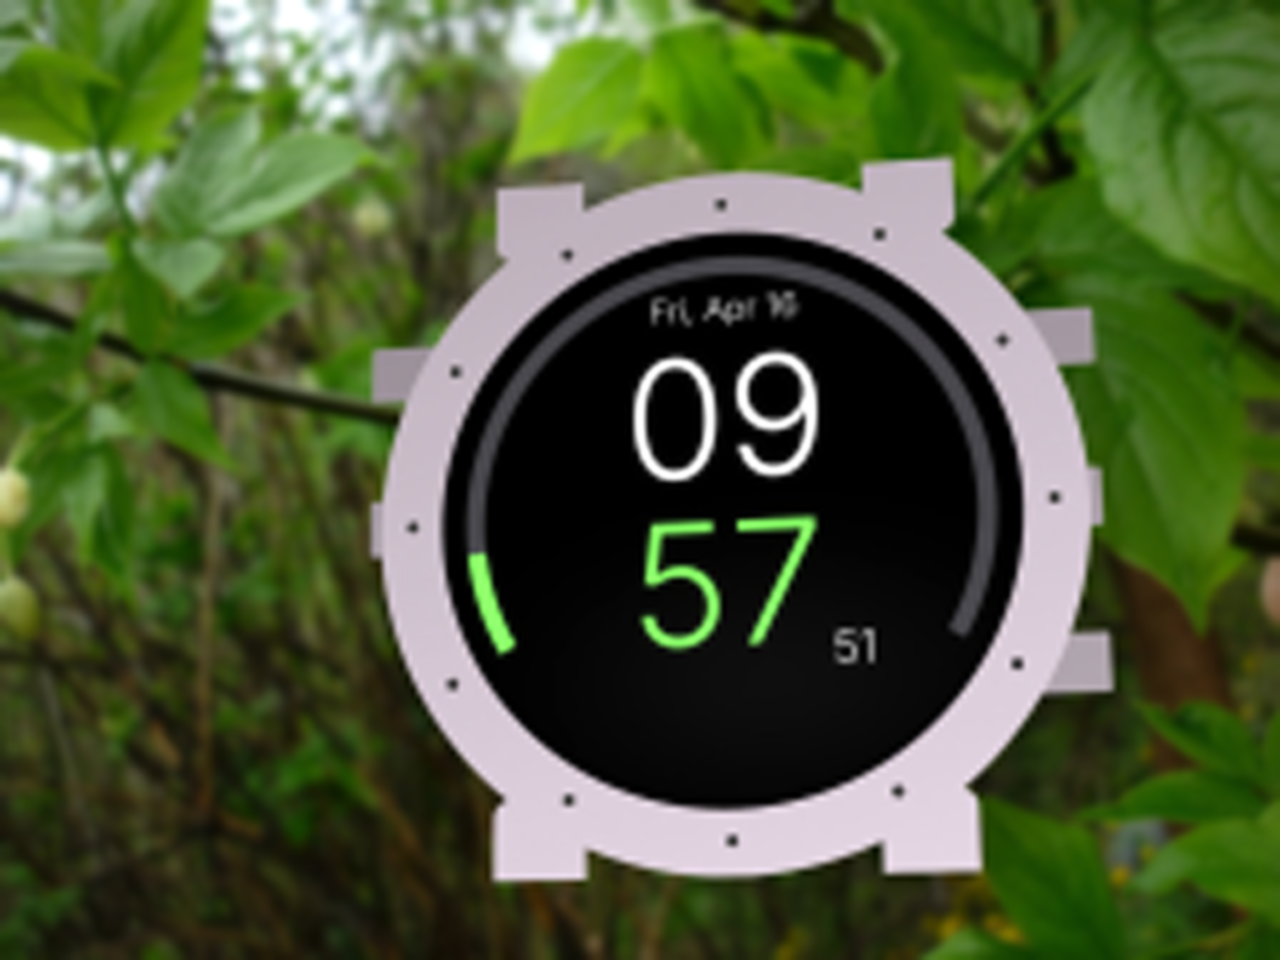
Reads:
9,57,51
